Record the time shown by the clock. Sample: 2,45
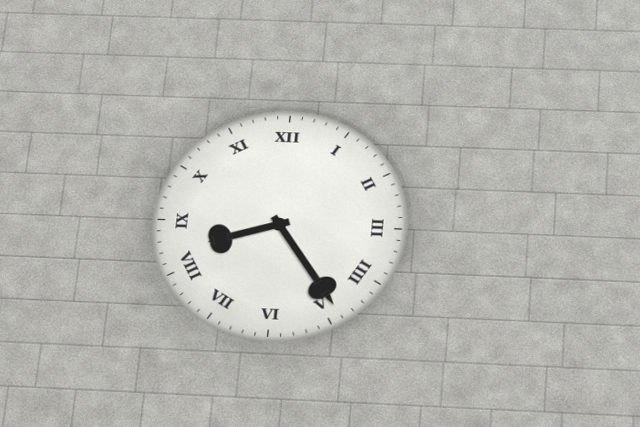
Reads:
8,24
